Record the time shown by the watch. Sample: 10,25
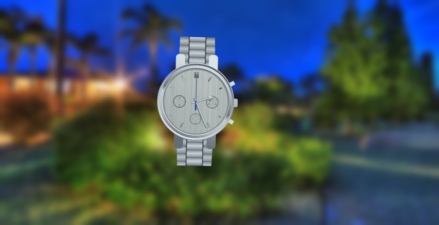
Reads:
2,26
